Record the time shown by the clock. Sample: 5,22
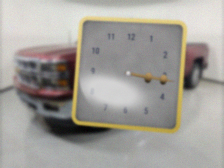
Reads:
3,16
